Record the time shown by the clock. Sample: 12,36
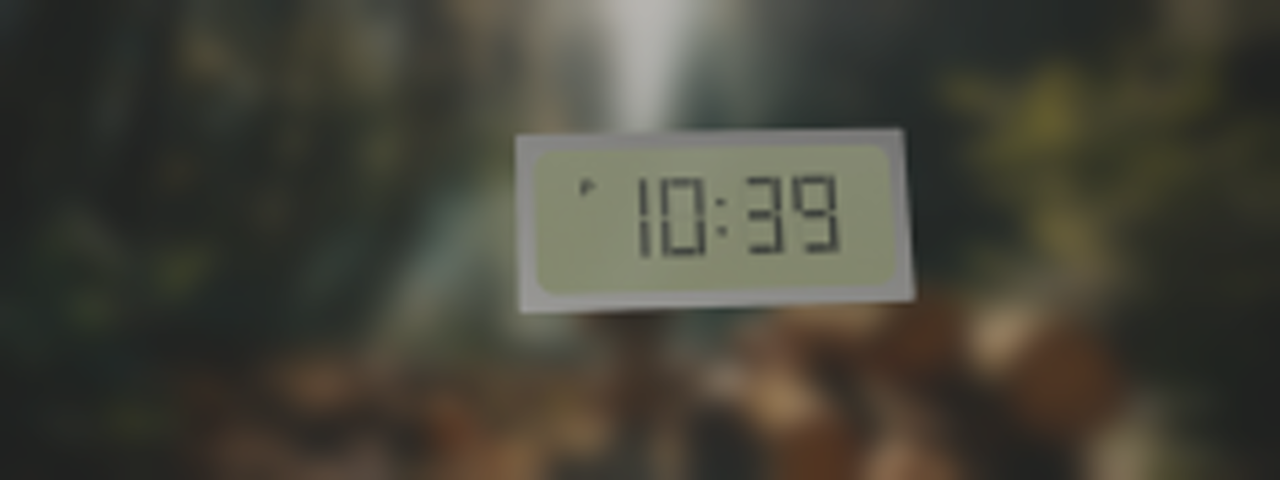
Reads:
10,39
